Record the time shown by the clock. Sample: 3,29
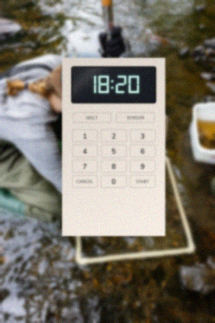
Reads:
18,20
